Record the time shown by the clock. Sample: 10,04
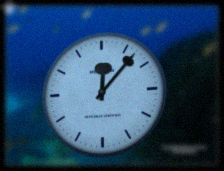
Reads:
12,07
